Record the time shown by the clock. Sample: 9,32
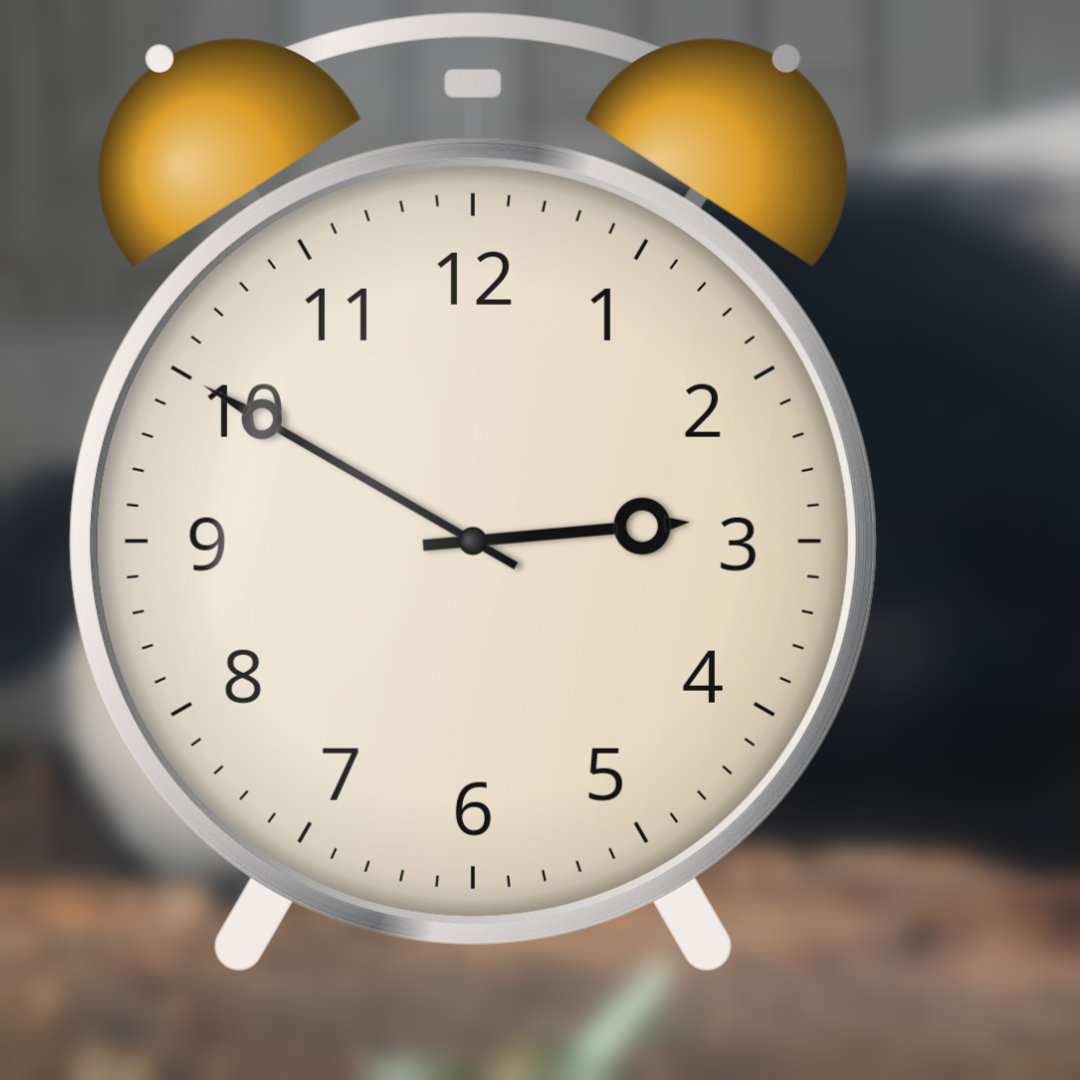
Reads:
2,50
